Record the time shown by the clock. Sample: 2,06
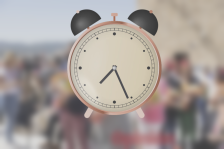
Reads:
7,26
